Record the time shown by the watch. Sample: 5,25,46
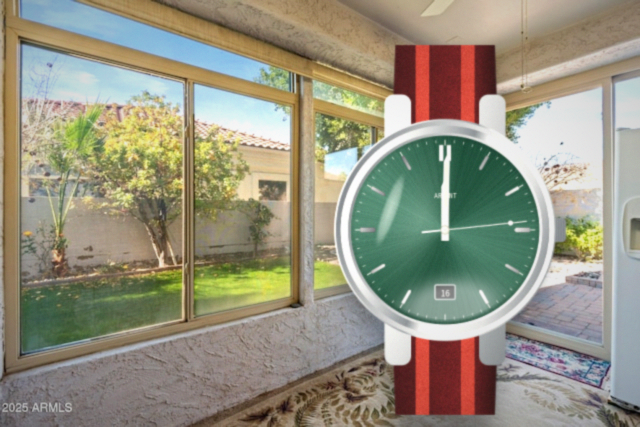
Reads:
12,00,14
